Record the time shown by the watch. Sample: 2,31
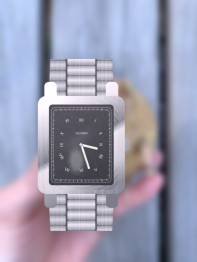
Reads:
3,27
